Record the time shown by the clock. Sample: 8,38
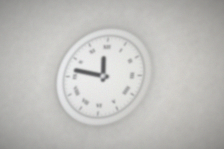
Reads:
11,47
